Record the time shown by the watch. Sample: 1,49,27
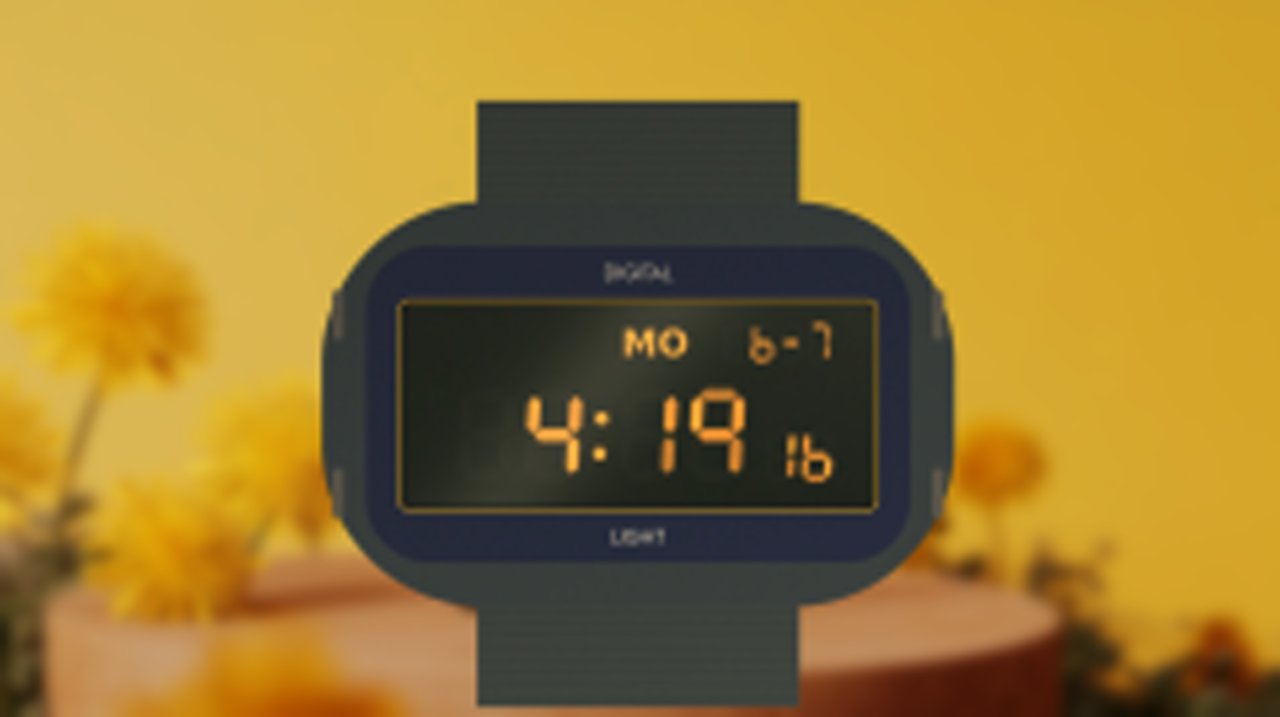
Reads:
4,19,16
